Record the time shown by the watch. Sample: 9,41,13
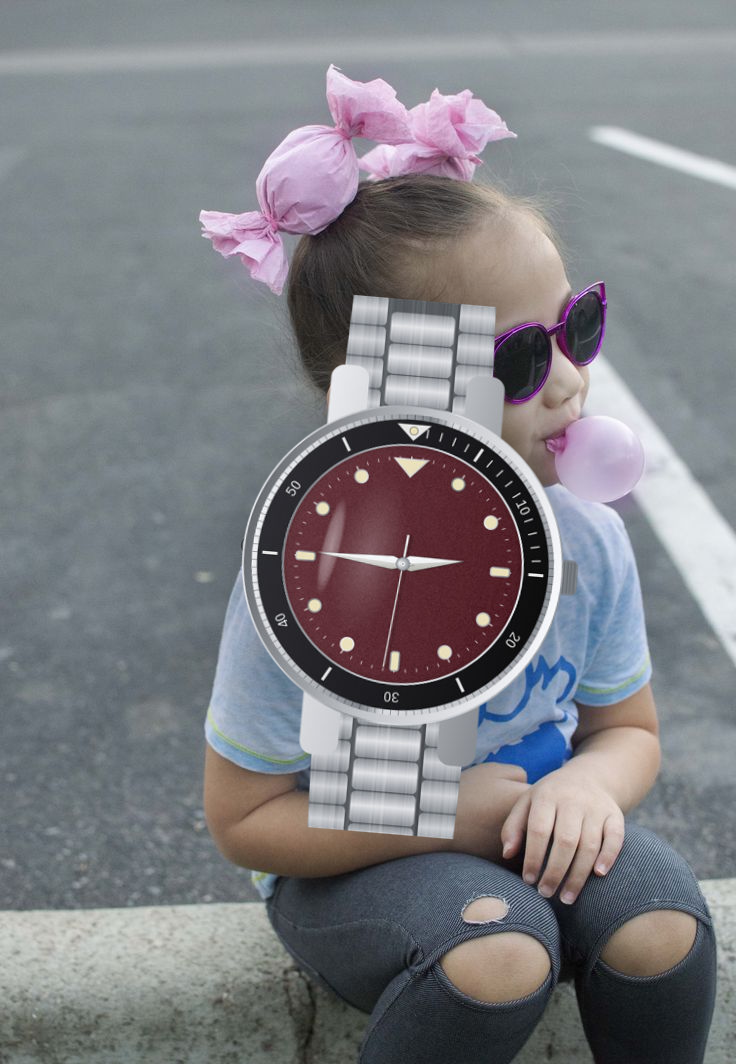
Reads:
2,45,31
